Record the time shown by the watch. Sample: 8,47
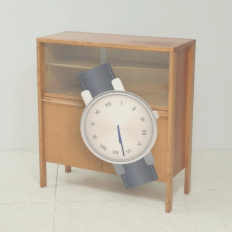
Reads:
6,32
